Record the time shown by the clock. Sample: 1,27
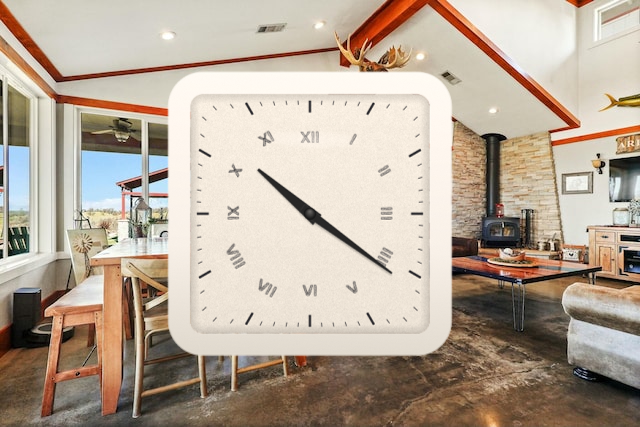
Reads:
10,21
